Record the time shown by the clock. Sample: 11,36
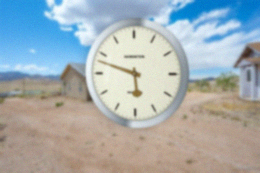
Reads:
5,48
